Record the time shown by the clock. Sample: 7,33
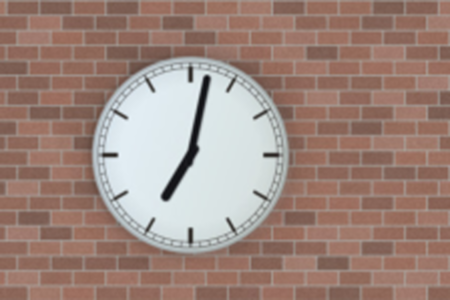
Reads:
7,02
